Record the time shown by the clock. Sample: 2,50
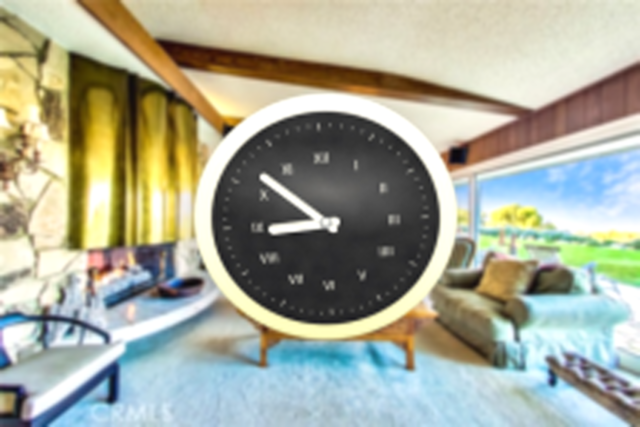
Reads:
8,52
